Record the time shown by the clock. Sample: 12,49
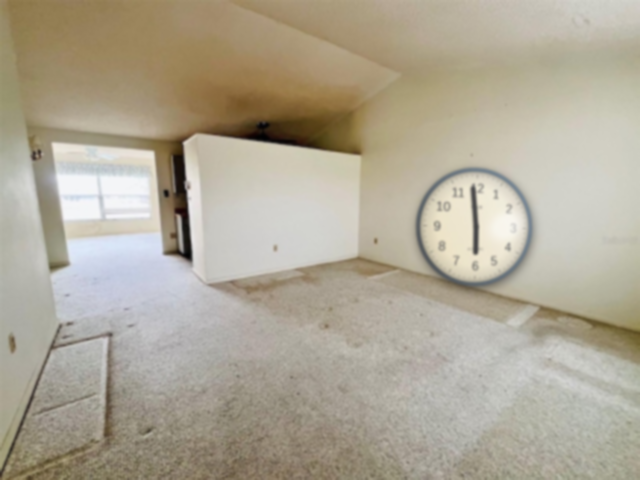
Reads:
5,59
